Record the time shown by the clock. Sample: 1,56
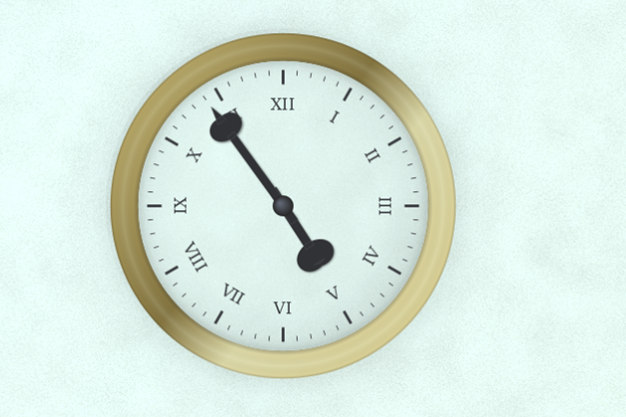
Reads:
4,54
